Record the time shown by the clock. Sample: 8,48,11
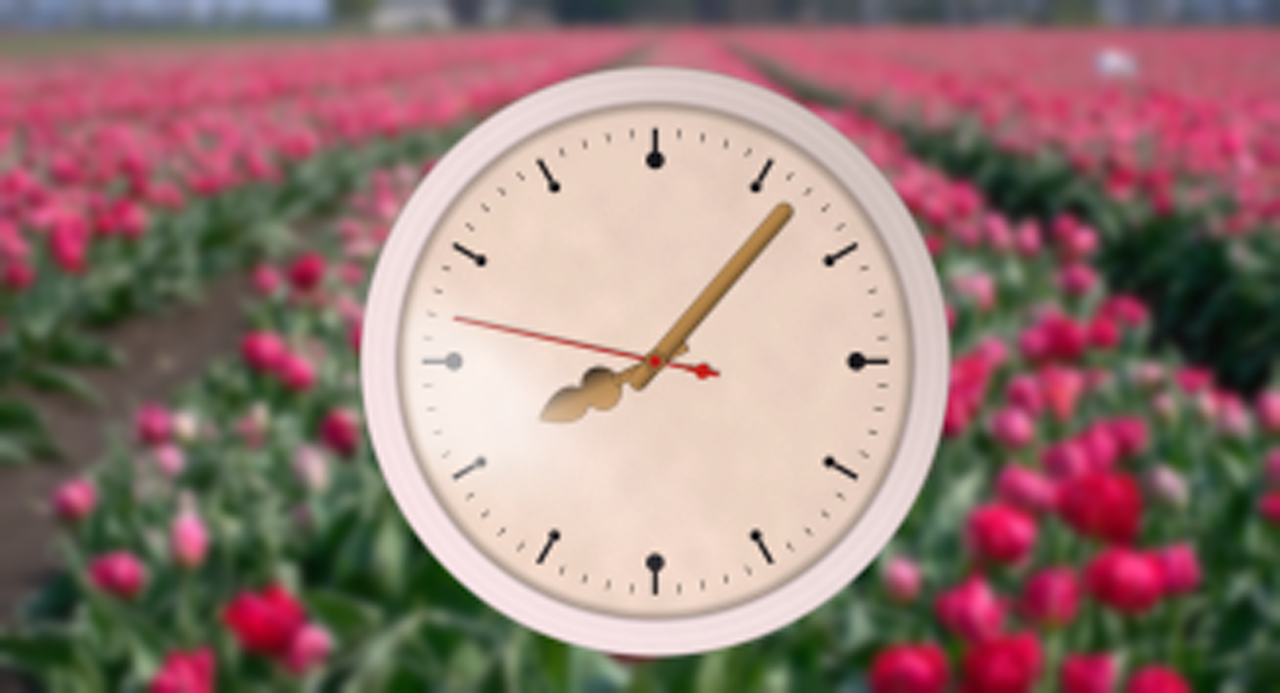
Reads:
8,06,47
